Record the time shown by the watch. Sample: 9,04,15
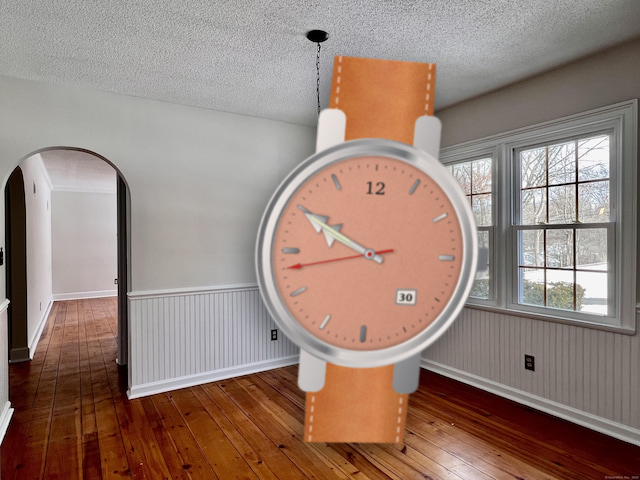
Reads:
9,49,43
